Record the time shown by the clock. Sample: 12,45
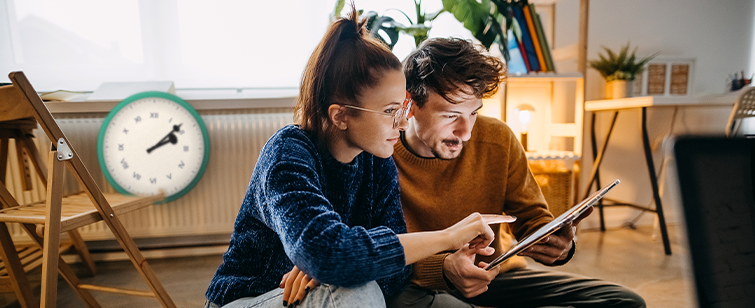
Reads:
2,08
